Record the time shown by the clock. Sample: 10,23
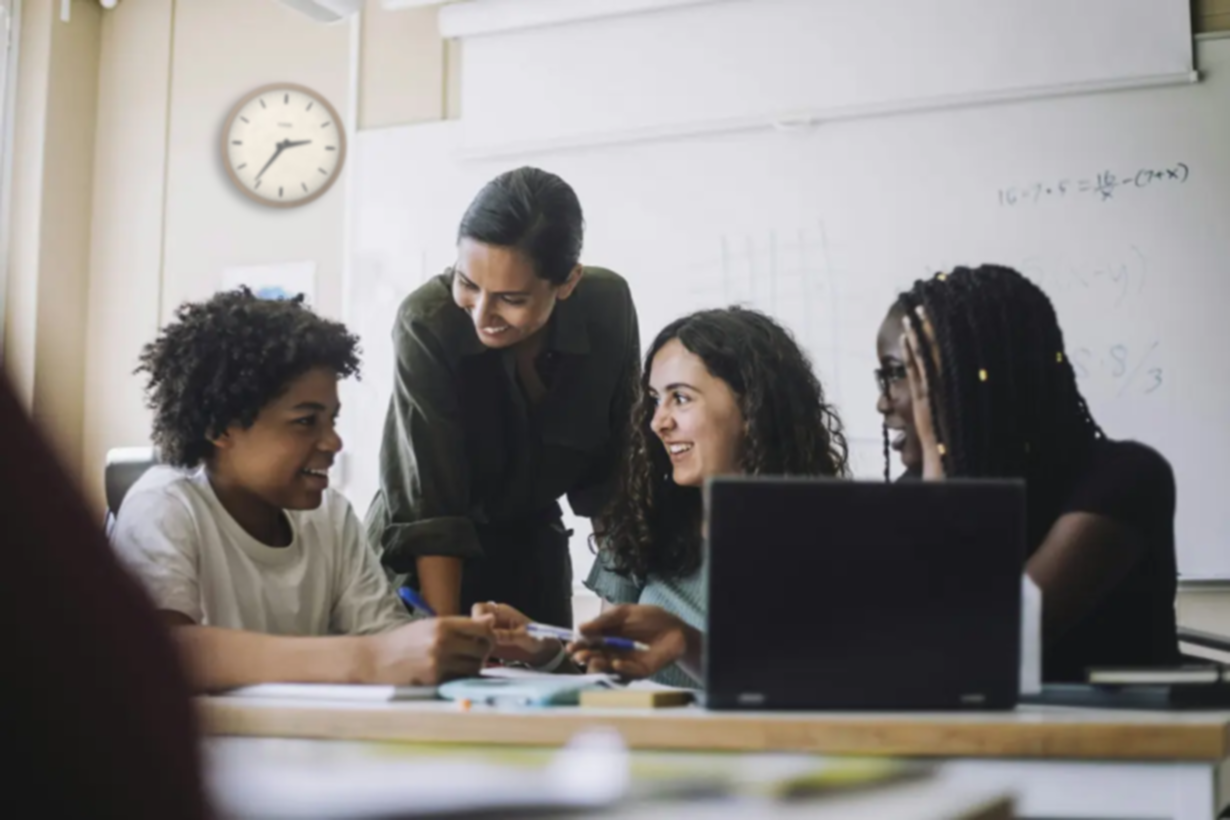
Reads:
2,36
